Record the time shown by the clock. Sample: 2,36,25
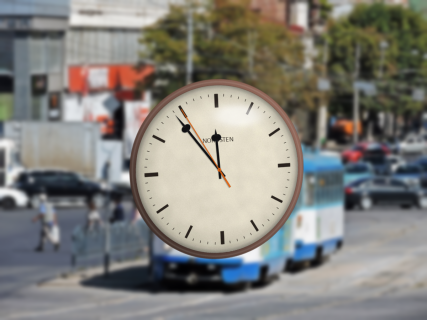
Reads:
11,53,55
